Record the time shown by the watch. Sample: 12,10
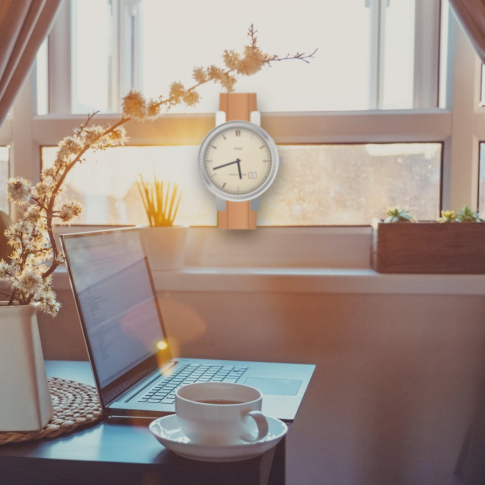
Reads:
5,42
